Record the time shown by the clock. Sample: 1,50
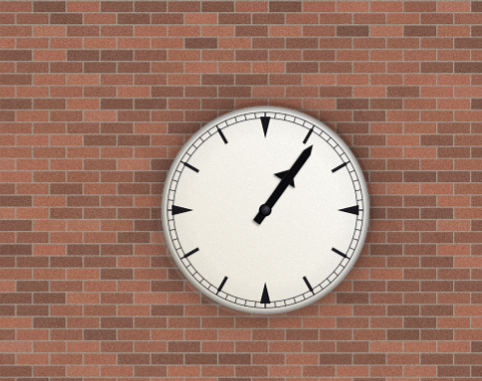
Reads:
1,06
